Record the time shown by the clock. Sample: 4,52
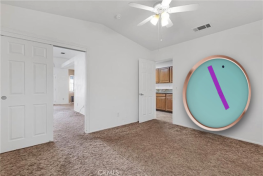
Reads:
4,55
